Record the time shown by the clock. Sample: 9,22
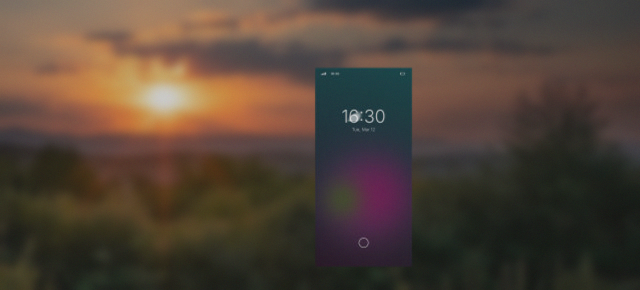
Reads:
16,30
